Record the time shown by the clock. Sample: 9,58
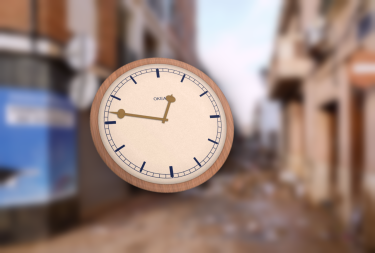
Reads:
12,47
